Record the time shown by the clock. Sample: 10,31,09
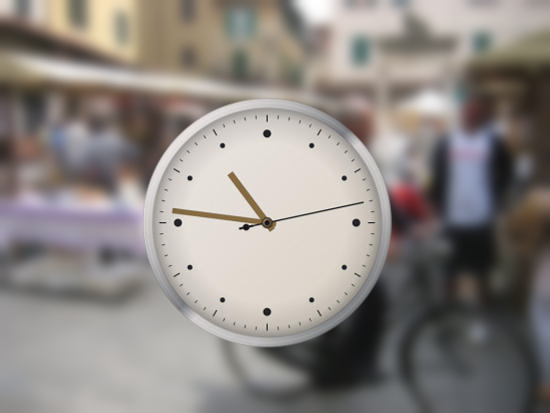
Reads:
10,46,13
